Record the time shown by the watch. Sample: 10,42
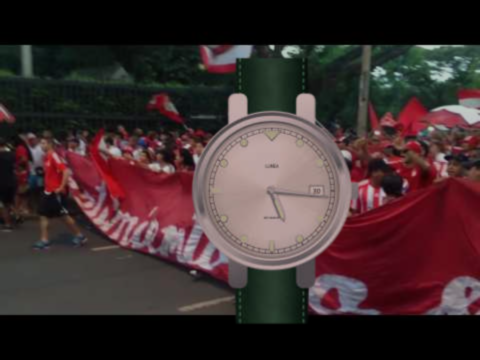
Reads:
5,16
